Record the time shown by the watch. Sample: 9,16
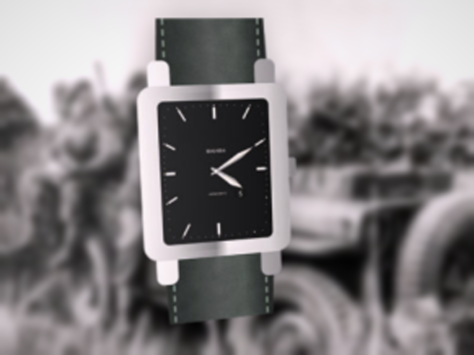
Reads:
4,10
